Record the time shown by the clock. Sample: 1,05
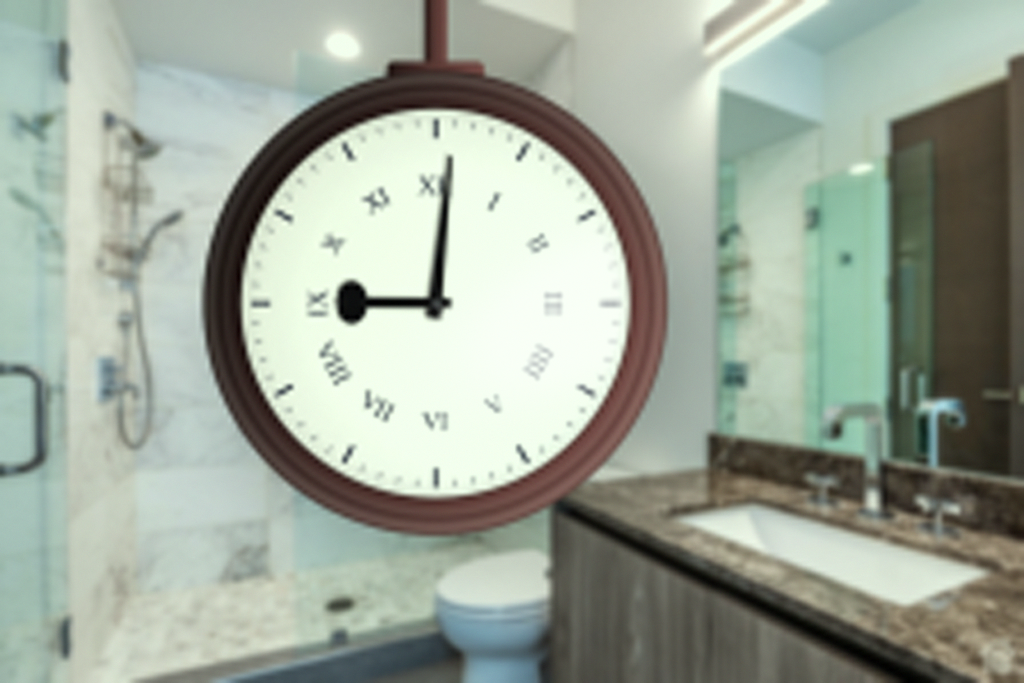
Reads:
9,01
